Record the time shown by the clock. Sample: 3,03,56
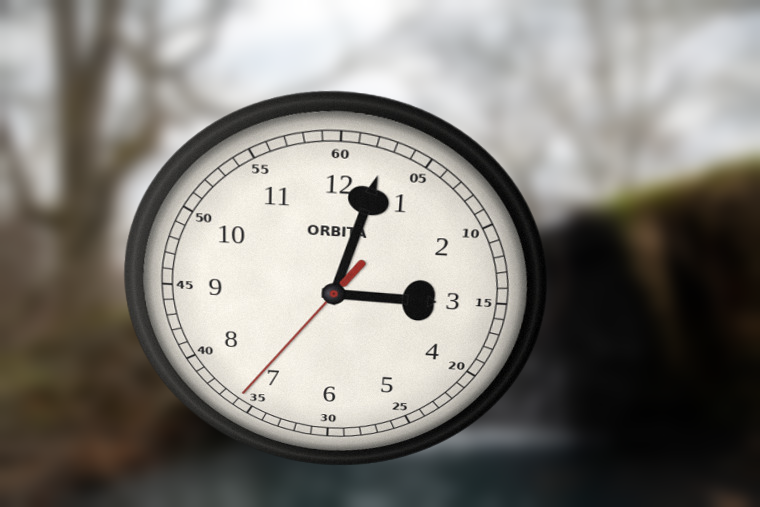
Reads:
3,02,36
